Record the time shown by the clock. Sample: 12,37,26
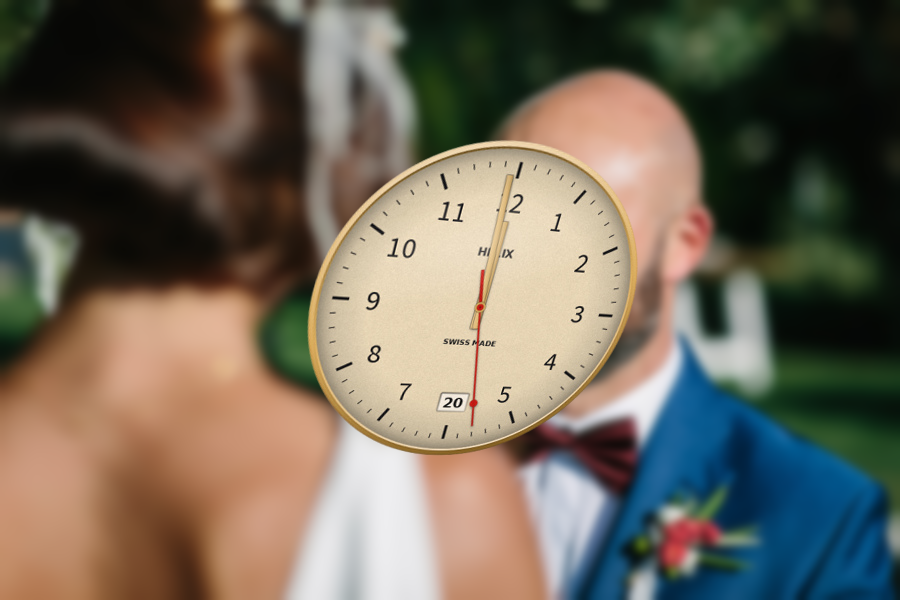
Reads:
11,59,28
